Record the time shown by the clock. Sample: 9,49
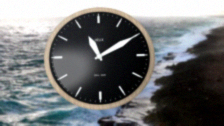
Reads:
11,10
